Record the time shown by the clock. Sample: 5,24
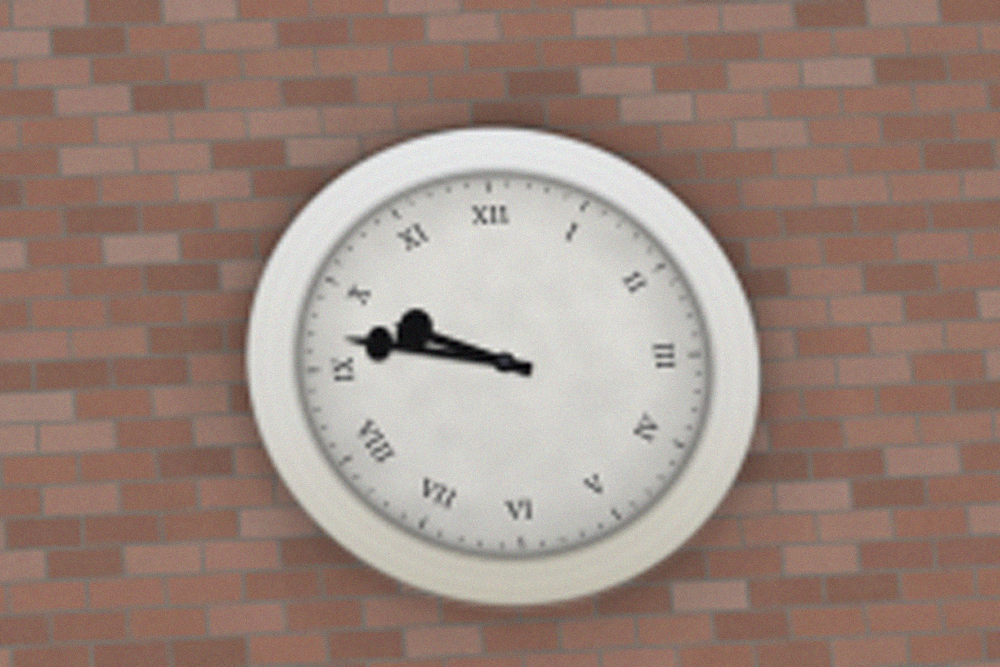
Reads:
9,47
